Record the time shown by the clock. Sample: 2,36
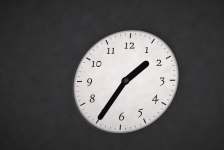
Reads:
1,35
